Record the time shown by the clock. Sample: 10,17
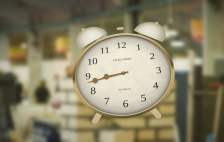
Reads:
8,43
